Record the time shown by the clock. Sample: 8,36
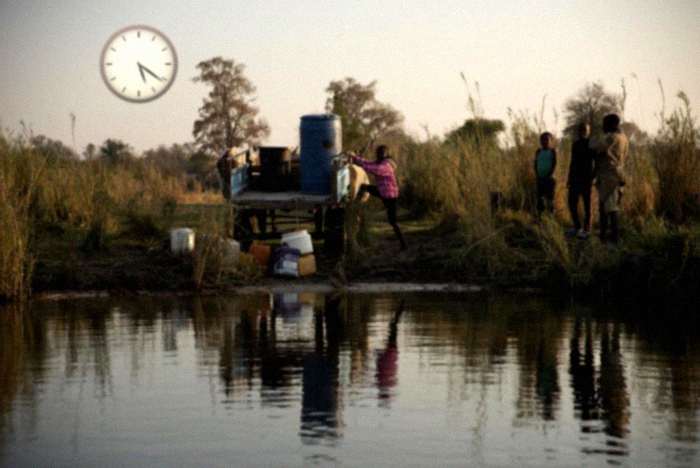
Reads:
5,21
